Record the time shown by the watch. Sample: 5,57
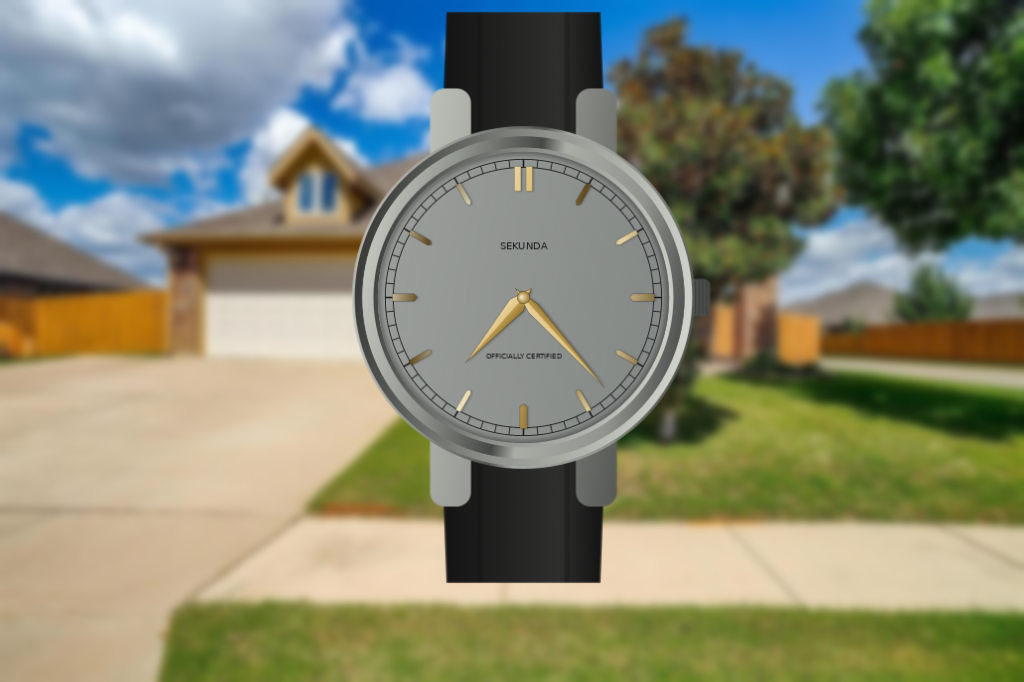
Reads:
7,23
